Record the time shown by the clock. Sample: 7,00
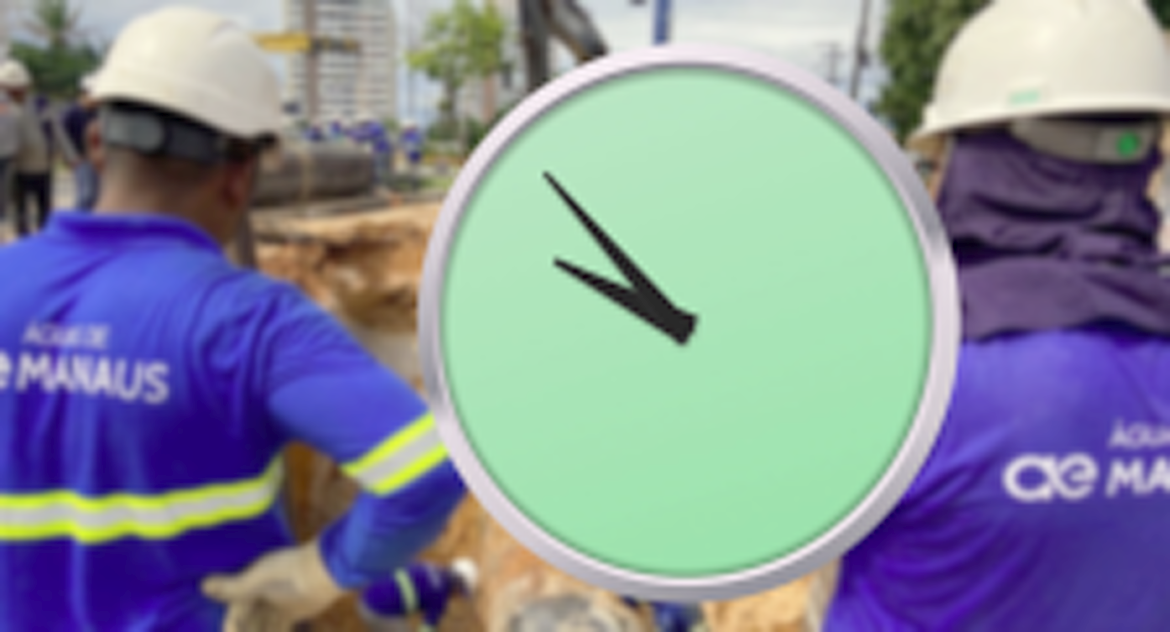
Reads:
9,53
